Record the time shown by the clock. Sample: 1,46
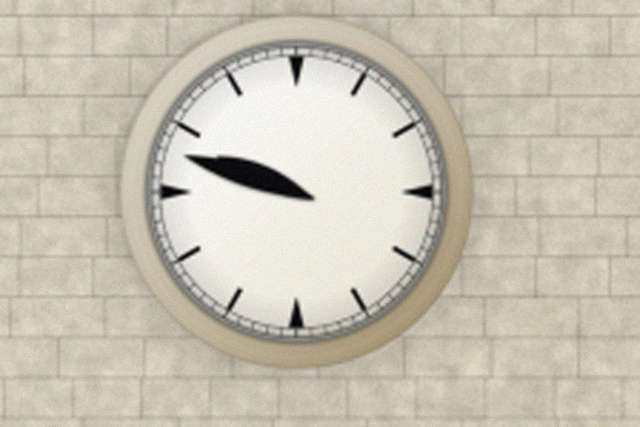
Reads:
9,48
